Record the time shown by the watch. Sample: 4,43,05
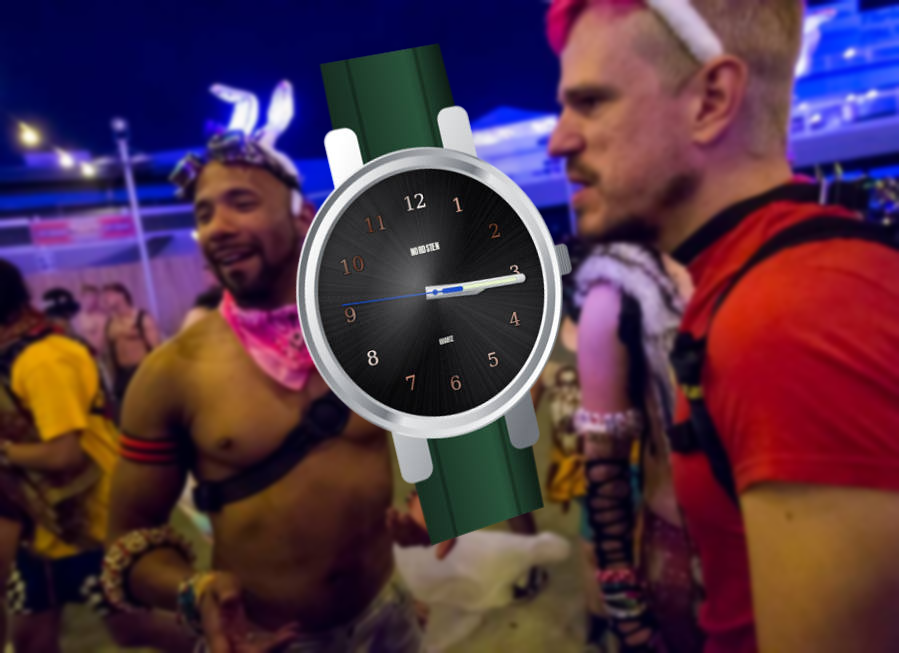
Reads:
3,15,46
